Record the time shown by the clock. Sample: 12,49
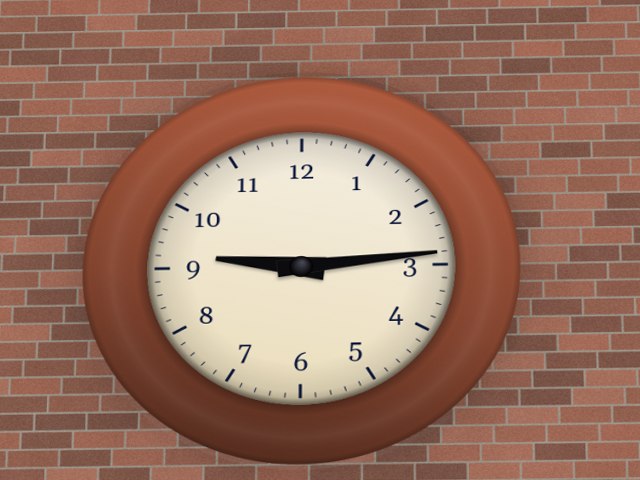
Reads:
9,14
